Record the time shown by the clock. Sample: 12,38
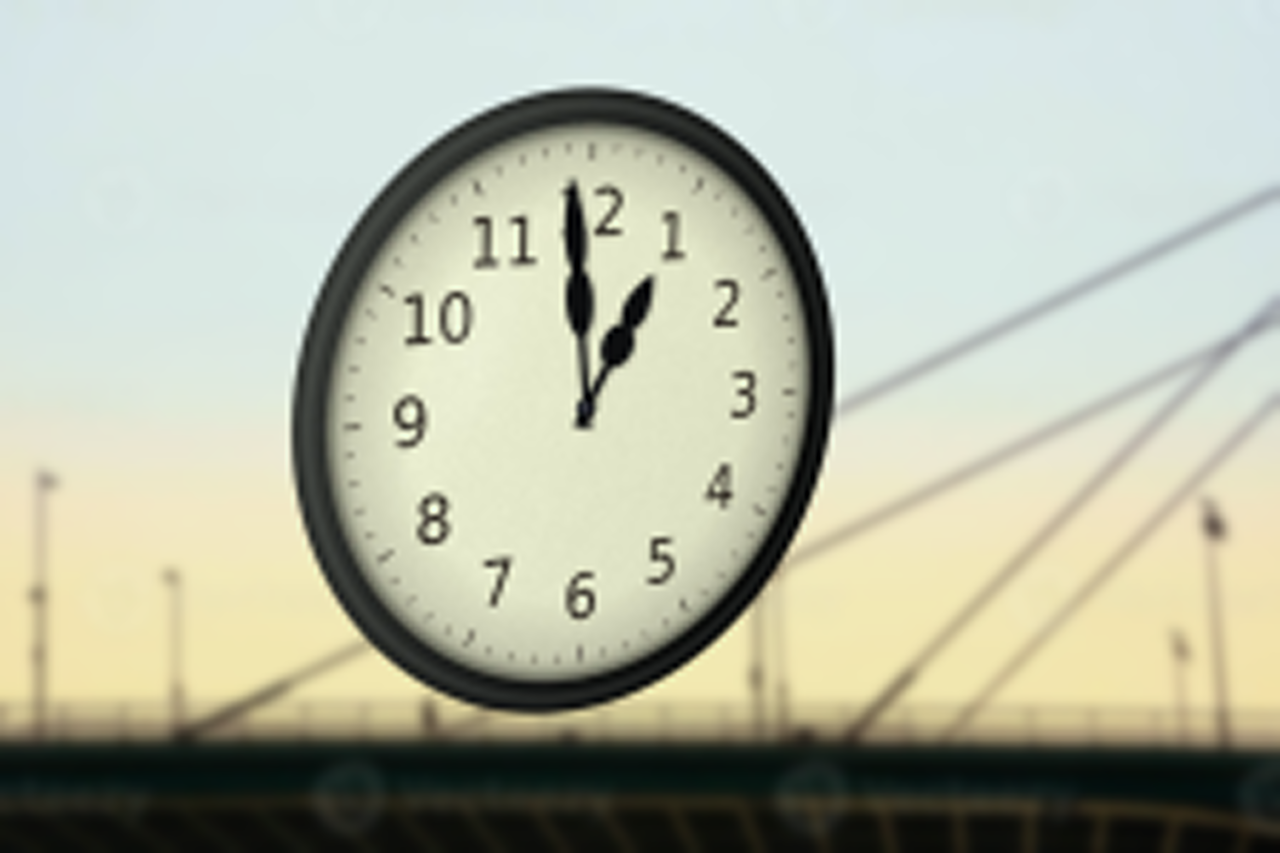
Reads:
12,59
